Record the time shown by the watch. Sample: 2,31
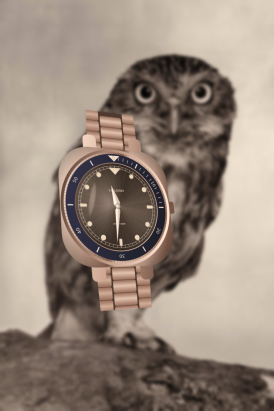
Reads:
11,31
